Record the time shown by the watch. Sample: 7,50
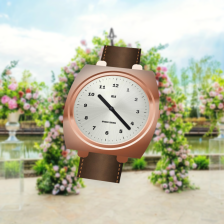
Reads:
10,22
